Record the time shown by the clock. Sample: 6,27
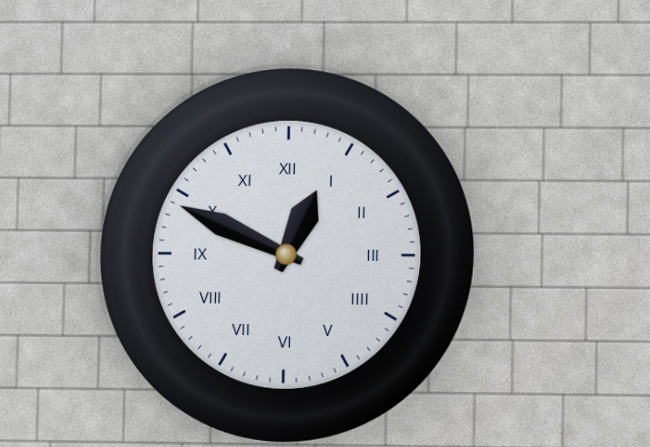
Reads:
12,49
